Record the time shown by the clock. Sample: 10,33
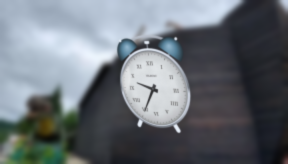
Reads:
9,35
